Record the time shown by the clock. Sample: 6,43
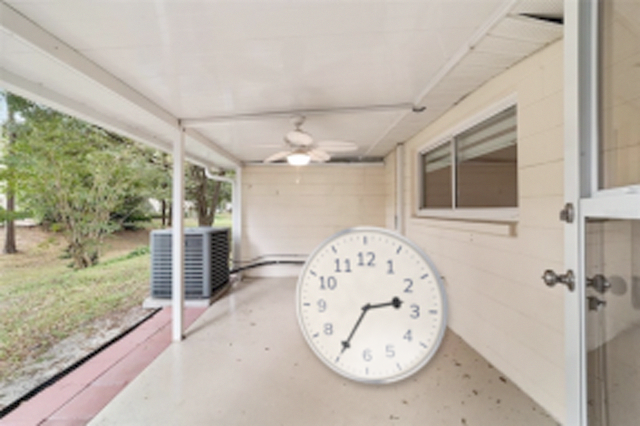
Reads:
2,35
